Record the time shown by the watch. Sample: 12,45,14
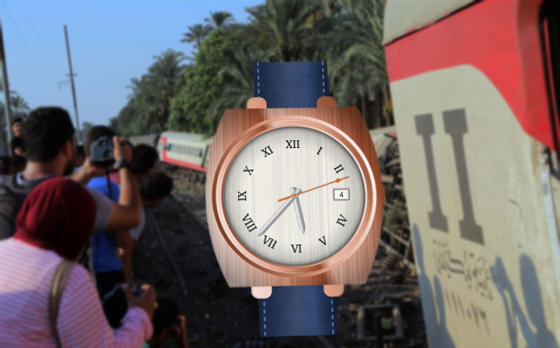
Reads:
5,37,12
